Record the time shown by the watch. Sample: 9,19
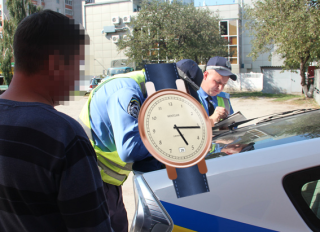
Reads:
5,16
